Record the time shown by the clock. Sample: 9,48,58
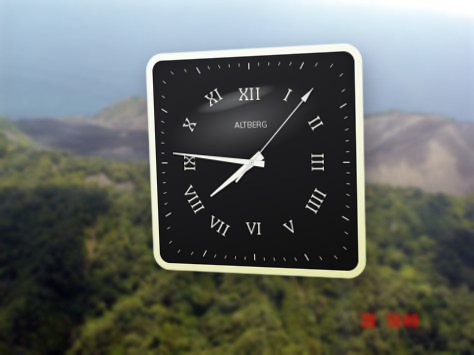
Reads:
7,46,07
